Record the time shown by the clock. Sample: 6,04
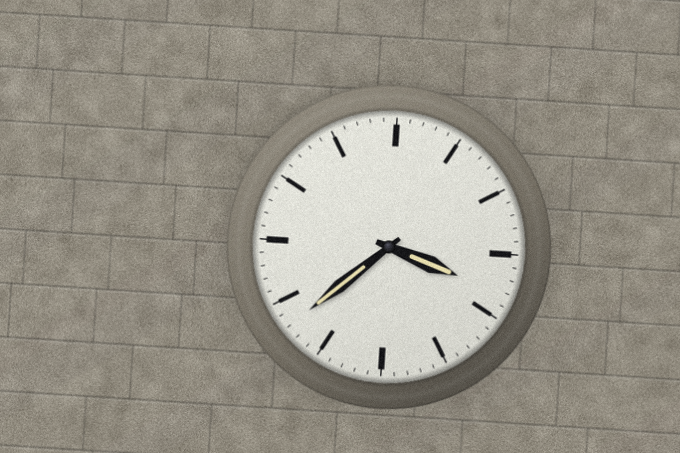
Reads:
3,38
